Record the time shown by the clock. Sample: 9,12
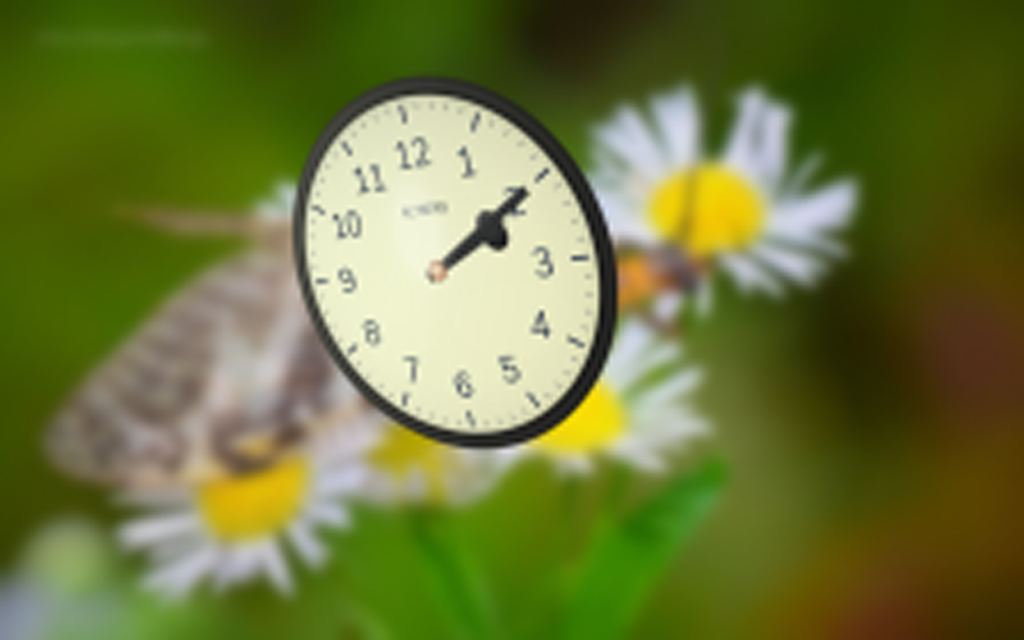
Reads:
2,10
